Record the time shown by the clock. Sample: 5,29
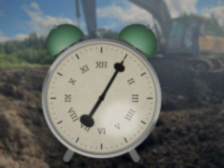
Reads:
7,05
